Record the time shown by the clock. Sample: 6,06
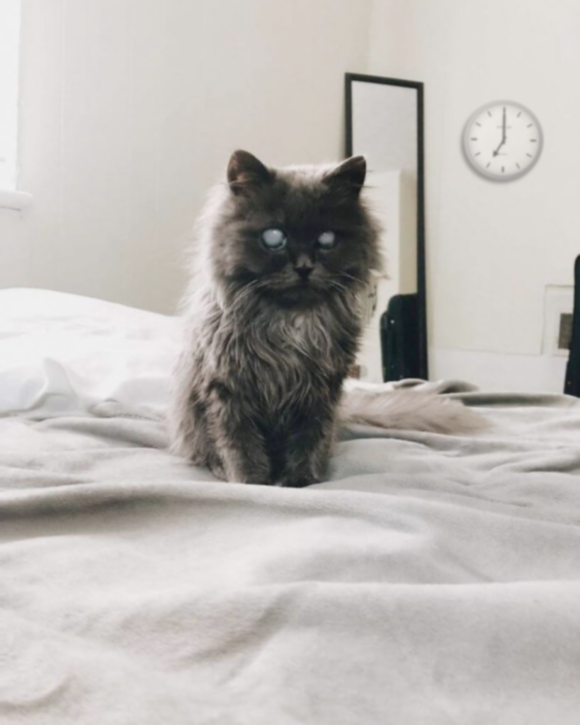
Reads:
7,00
